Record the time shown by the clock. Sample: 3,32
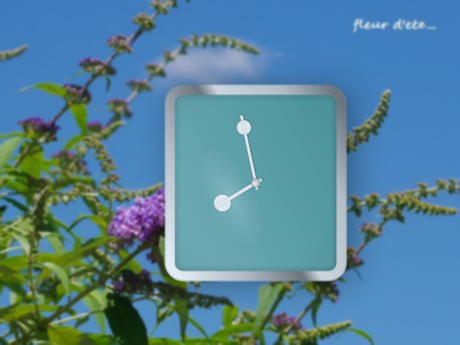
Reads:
7,58
